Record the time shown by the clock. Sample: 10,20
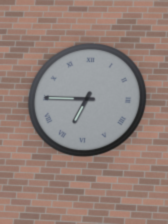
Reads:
6,45
